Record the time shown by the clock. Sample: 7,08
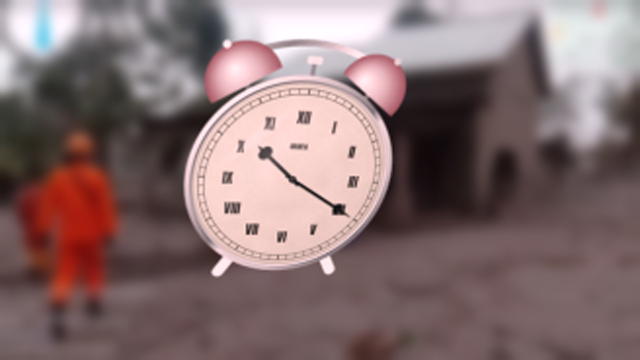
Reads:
10,20
